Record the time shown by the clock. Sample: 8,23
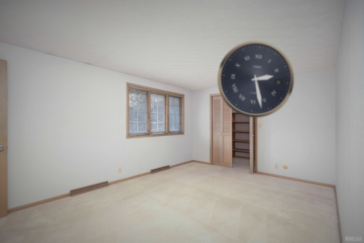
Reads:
2,27
